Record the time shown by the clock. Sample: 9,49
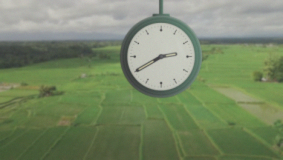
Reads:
2,40
